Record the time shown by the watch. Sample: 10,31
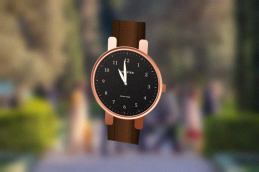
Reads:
10,59
